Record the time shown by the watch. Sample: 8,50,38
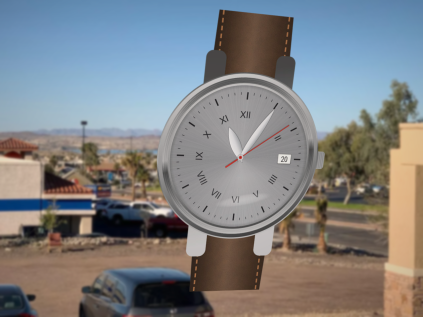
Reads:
11,05,09
